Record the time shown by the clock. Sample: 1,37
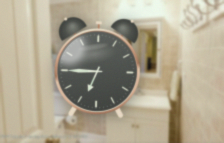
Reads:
6,45
